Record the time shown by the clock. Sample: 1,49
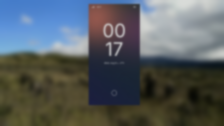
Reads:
0,17
